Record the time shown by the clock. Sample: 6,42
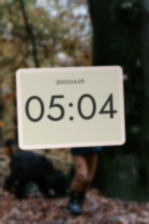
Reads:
5,04
